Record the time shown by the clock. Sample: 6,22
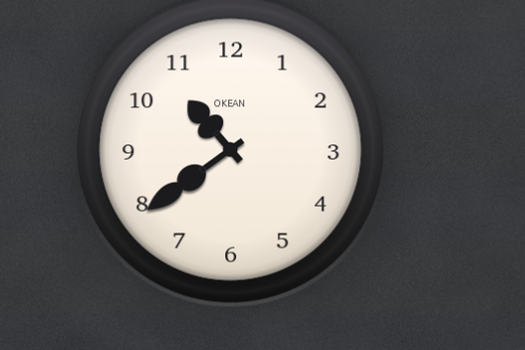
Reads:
10,39
